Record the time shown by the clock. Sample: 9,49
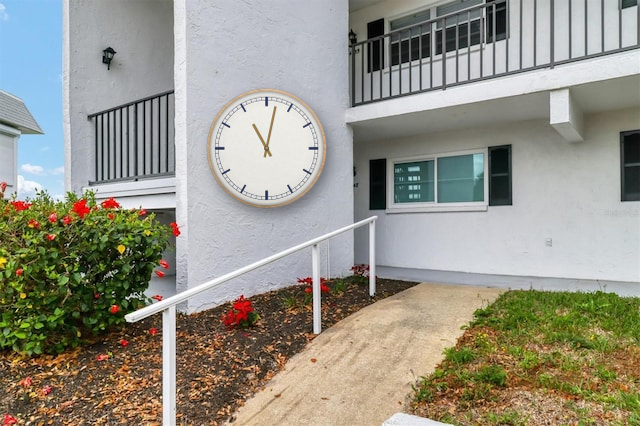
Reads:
11,02
